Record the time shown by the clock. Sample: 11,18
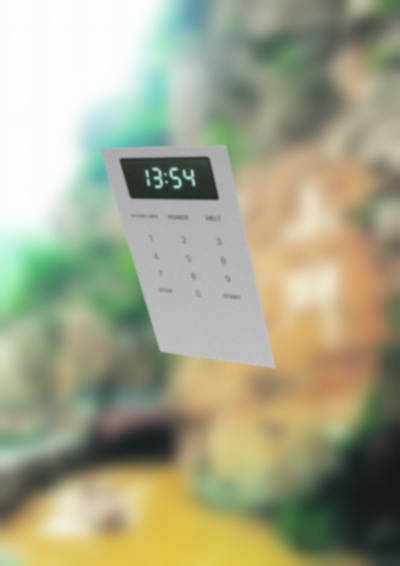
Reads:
13,54
